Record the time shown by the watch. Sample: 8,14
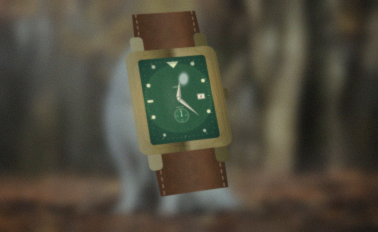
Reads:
12,23
